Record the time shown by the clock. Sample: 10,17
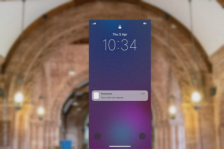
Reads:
10,34
